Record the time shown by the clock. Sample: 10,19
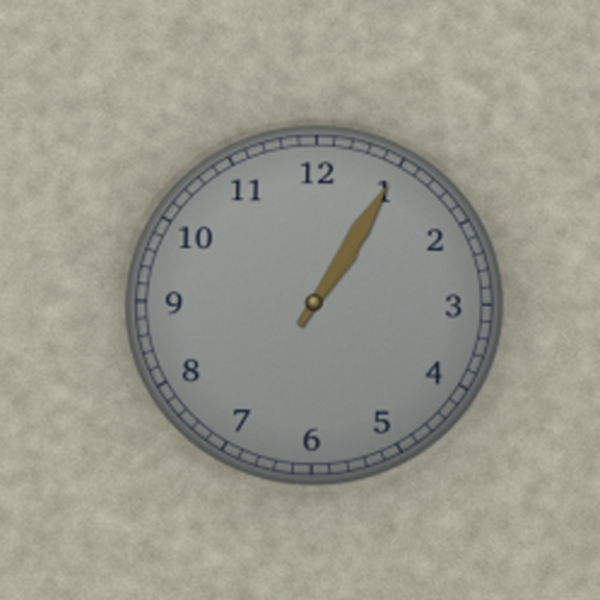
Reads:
1,05
